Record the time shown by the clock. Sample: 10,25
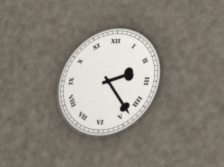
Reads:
2,23
